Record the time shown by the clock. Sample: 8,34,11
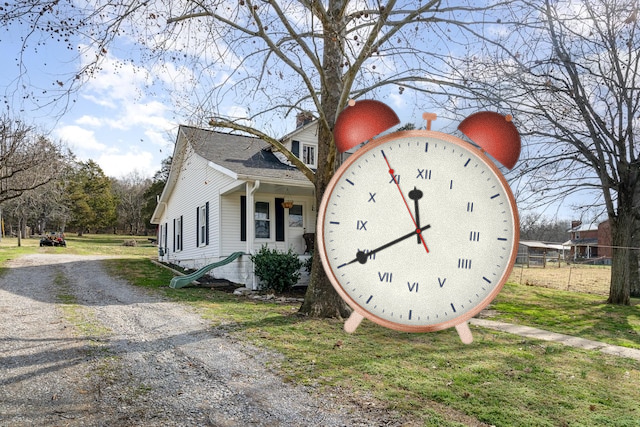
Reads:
11,39,55
